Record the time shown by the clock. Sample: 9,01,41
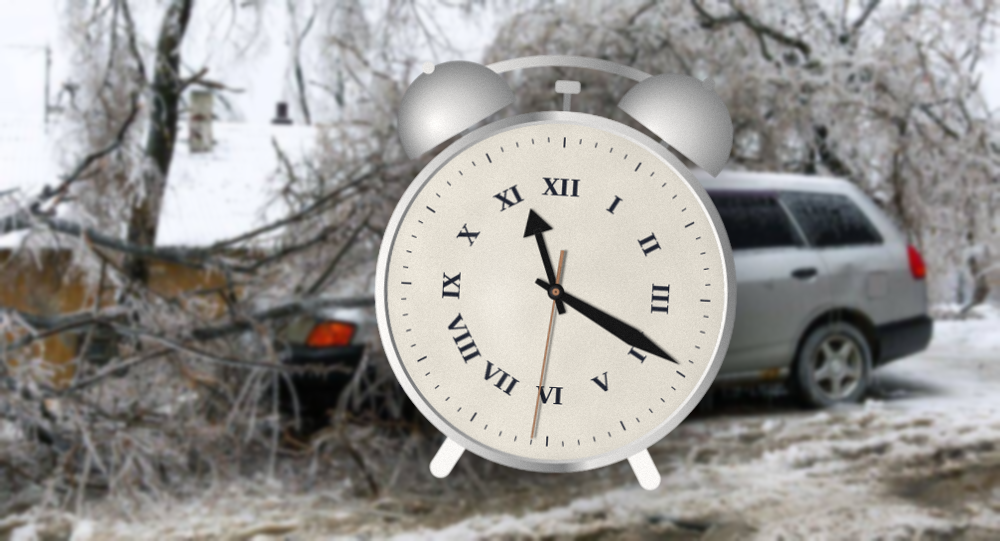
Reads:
11,19,31
